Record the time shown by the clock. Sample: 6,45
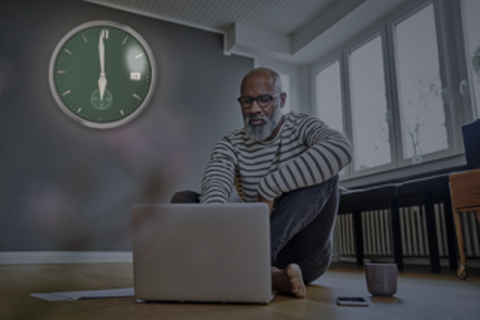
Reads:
5,59
